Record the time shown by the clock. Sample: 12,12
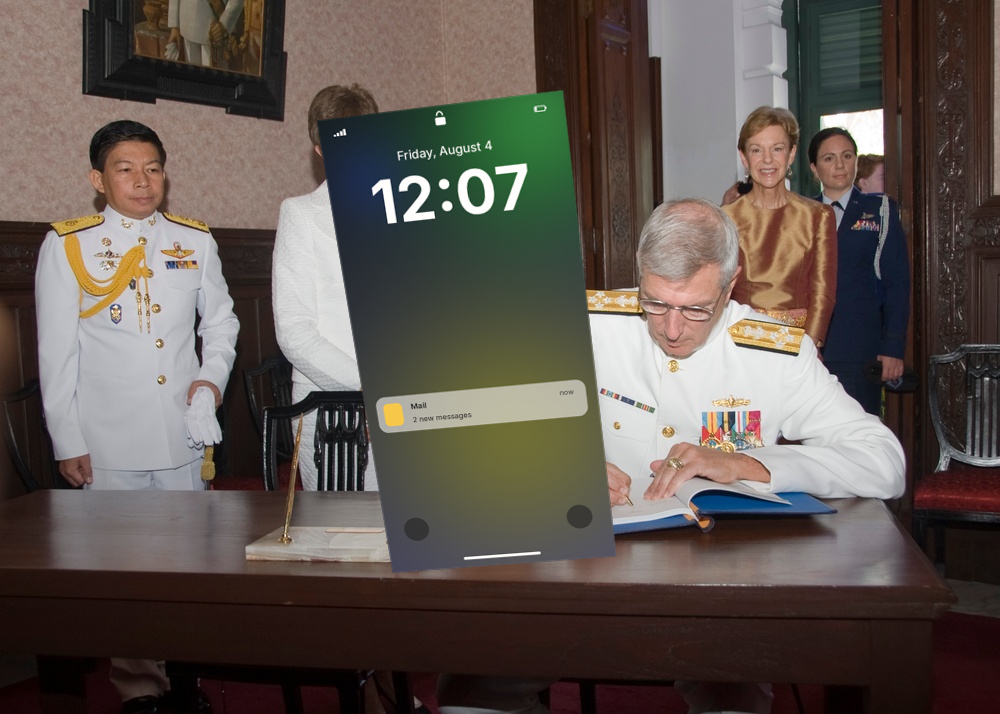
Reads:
12,07
